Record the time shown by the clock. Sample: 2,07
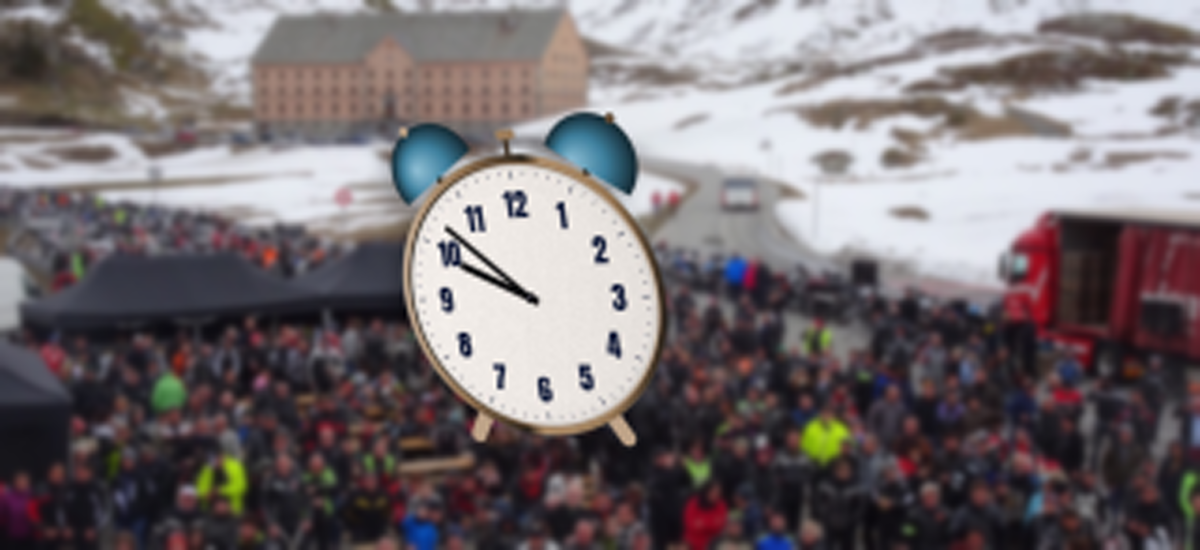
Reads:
9,52
